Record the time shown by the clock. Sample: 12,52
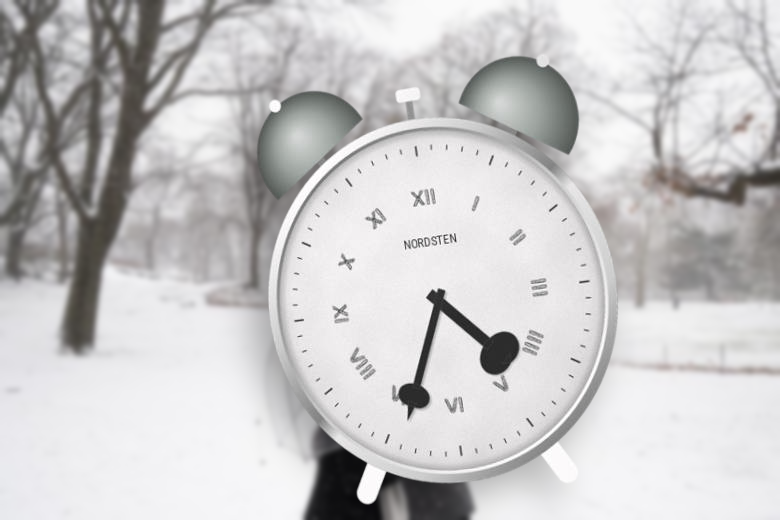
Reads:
4,34
